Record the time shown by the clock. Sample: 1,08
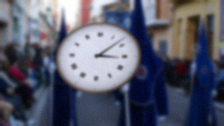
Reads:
3,08
